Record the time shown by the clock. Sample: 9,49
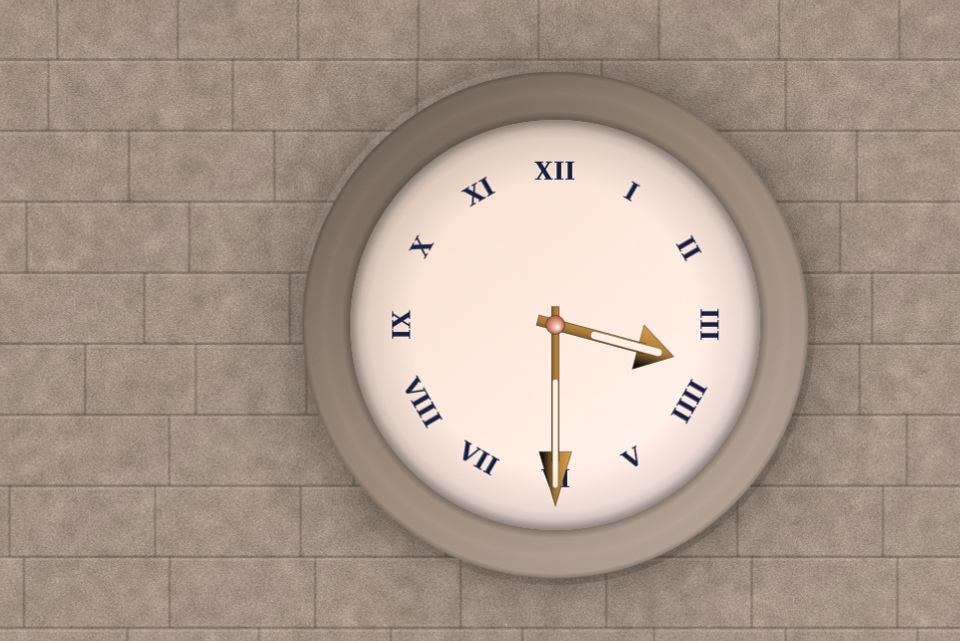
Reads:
3,30
